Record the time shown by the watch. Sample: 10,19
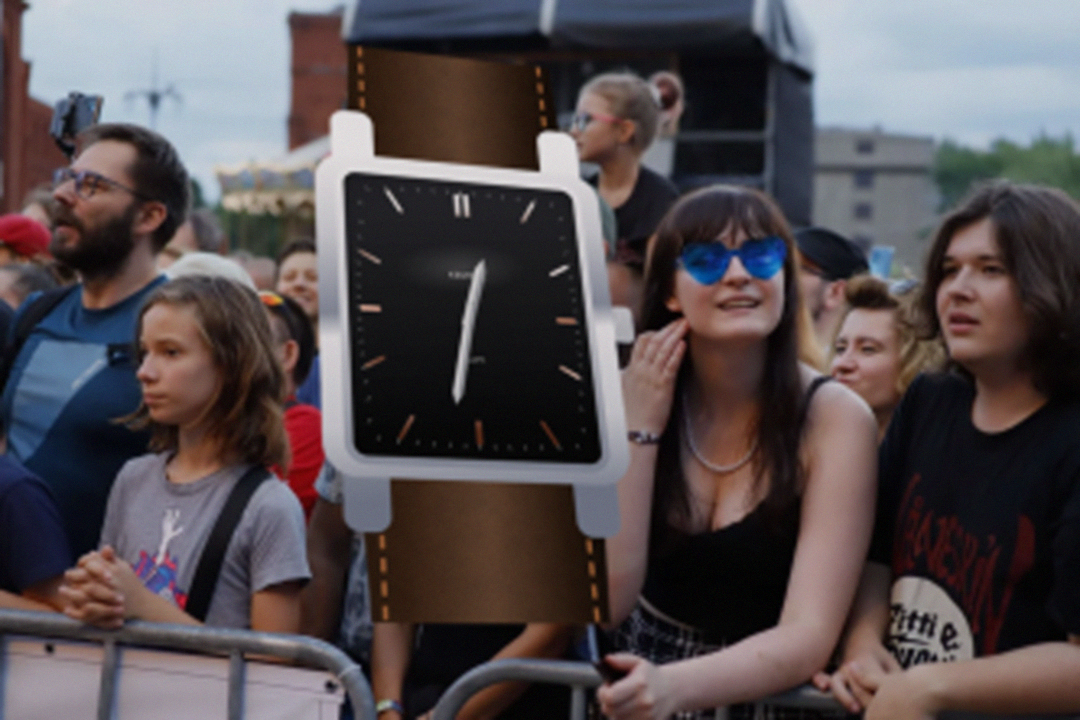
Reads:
12,32
